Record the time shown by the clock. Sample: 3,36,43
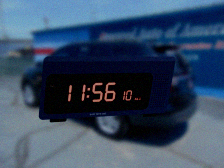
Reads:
11,56,10
